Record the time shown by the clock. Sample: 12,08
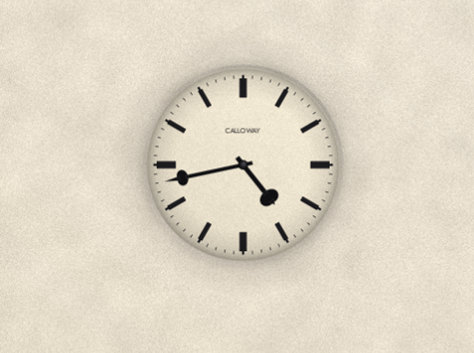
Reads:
4,43
